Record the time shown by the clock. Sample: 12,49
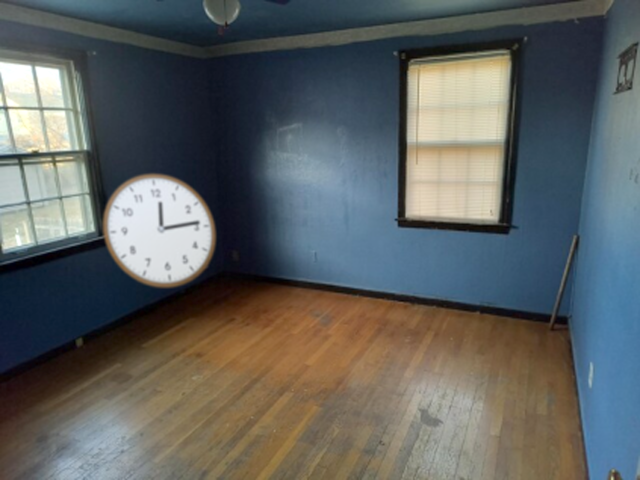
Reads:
12,14
